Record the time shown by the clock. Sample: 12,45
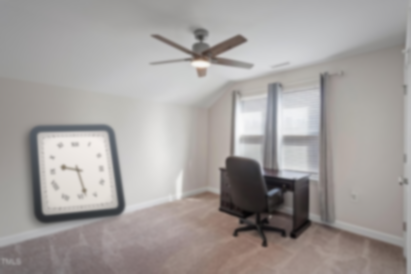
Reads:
9,28
